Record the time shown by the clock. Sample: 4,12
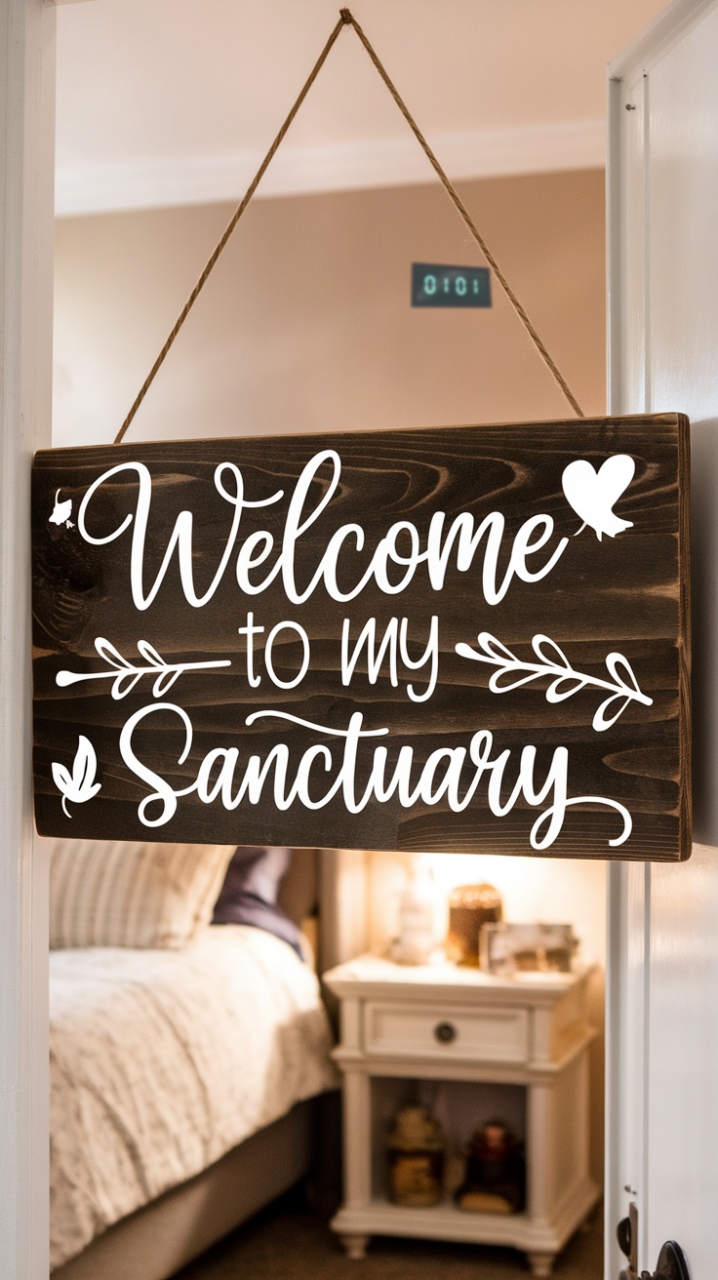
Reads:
1,01
